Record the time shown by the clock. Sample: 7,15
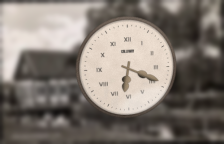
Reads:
6,19
